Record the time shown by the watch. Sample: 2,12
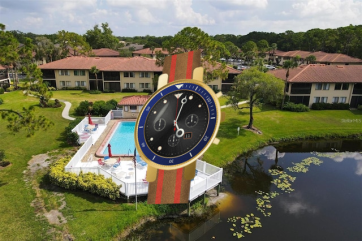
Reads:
5,03
